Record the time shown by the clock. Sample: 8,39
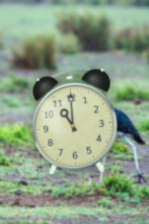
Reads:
11,00
